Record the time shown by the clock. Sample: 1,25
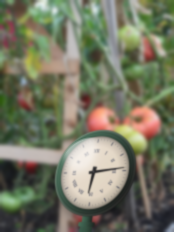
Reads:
6,14
